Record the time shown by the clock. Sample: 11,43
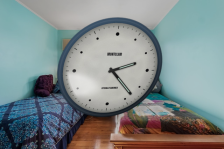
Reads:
2,23
